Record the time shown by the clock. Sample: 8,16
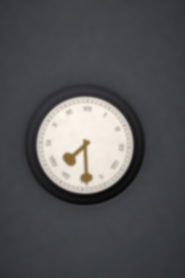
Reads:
7,29
